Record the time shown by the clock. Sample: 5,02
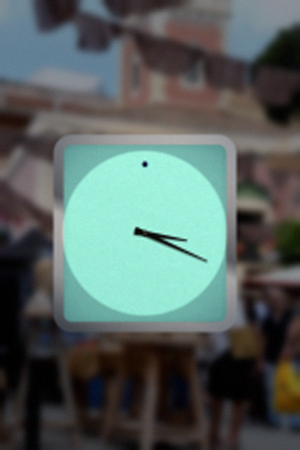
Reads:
3,19
